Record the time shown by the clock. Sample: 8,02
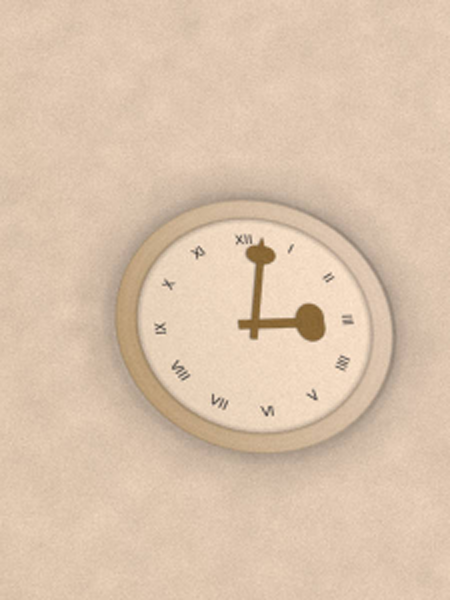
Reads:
3,02
